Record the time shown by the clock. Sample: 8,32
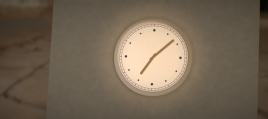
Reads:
7,08
